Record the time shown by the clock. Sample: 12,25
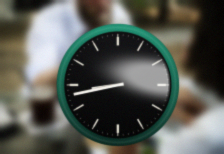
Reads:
8,43
